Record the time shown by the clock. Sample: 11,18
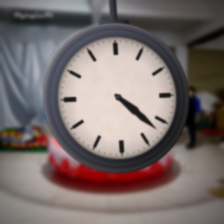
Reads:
4,22
